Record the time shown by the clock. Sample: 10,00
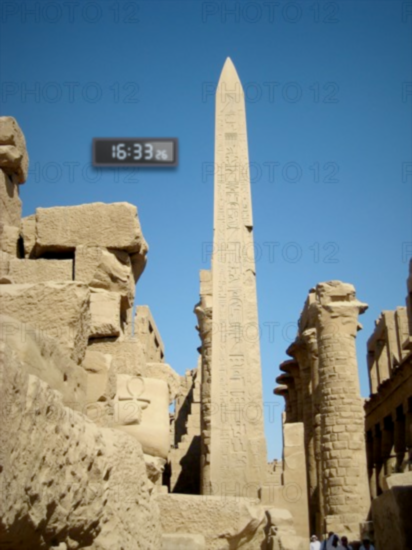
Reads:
16,33
